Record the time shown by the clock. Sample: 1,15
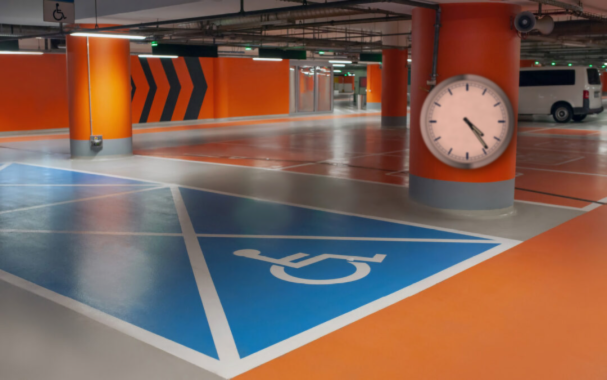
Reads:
4,24
